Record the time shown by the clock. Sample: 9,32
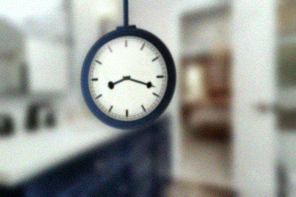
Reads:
8,18
